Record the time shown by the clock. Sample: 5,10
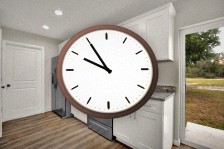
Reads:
9,55
